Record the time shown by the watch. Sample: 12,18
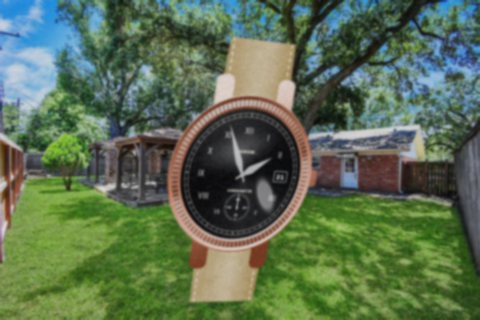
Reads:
1,56
